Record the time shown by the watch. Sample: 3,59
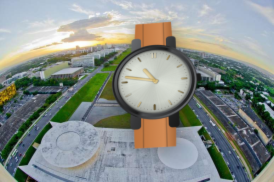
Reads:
10,47
